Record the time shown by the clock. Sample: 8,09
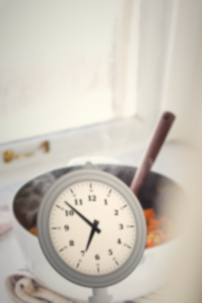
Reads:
6,52
